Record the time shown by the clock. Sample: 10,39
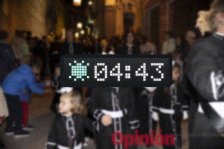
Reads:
4,43
